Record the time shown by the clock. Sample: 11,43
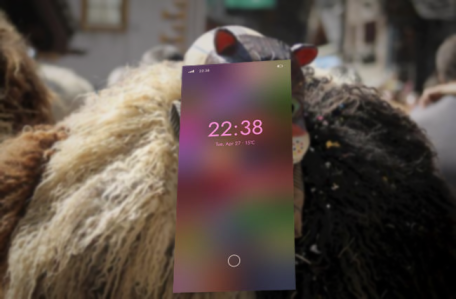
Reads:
22,38
